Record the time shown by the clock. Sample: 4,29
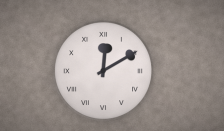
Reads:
12,10
